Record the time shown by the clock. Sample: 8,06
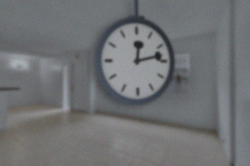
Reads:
12,13
